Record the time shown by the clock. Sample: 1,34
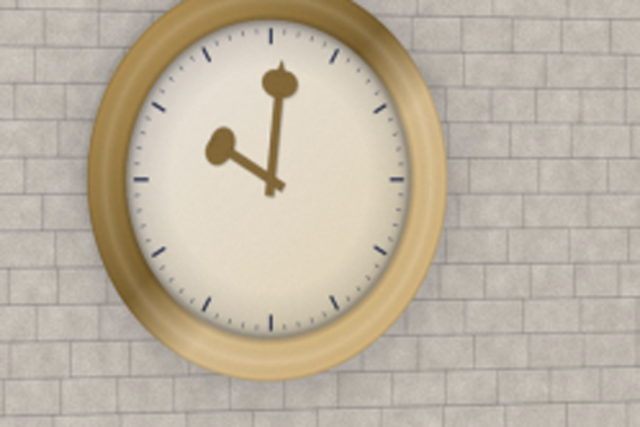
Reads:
10,01
